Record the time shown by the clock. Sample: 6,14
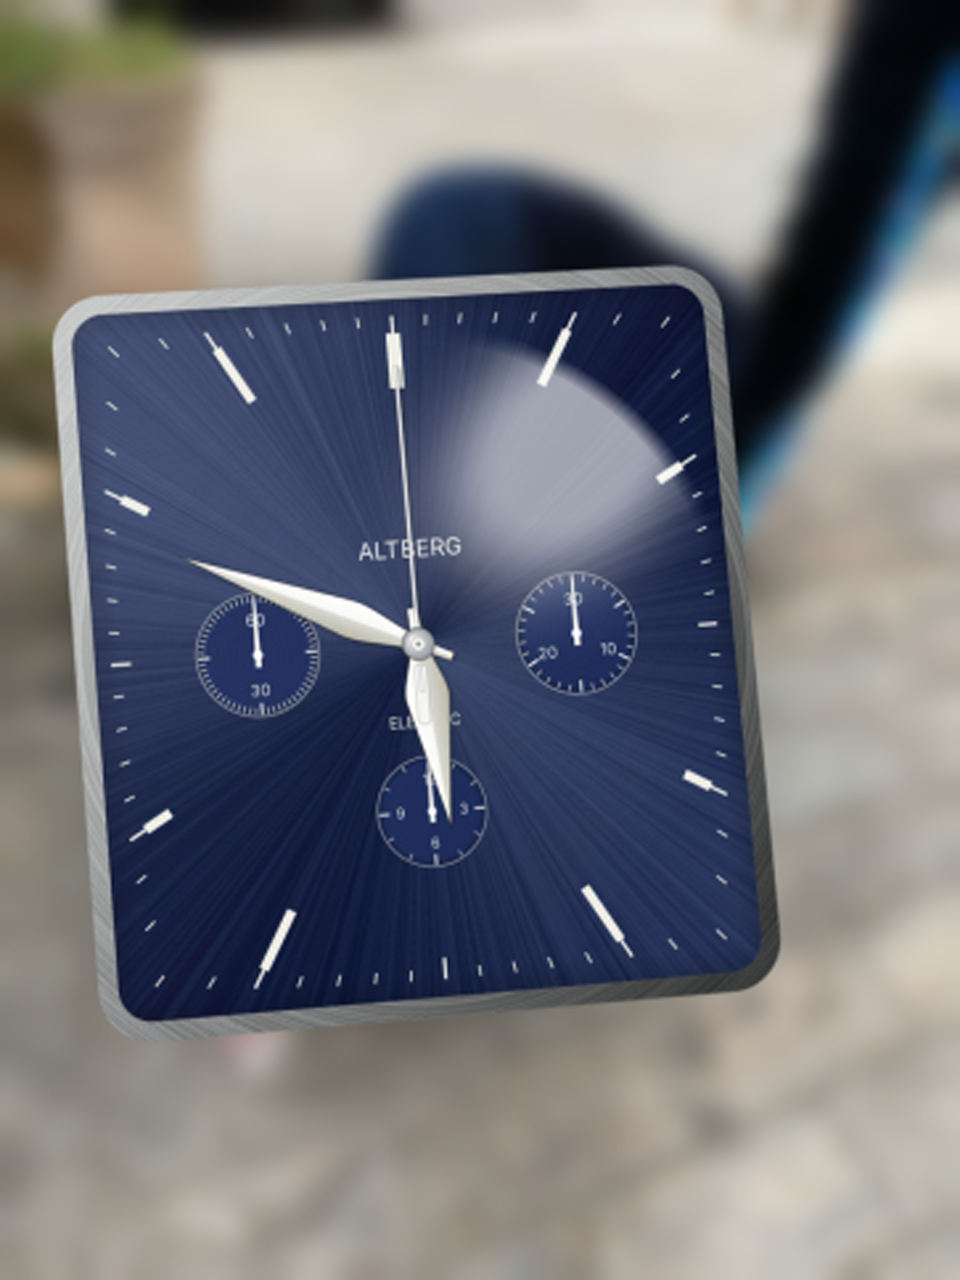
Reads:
5,49
